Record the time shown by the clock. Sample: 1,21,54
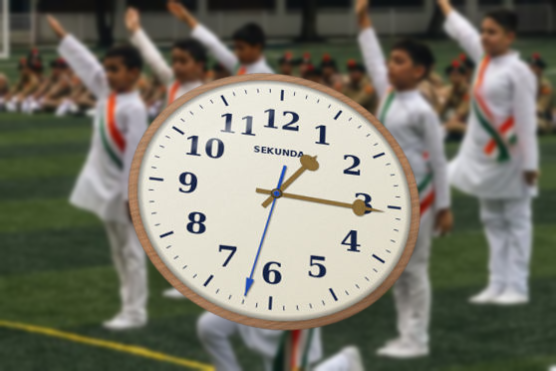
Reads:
1,15,32
